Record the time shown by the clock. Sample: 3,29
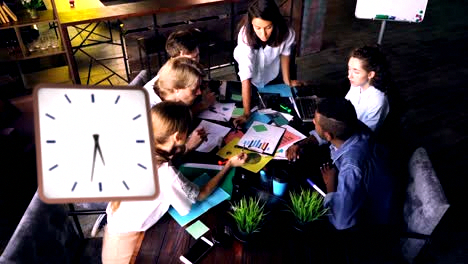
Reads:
5,32
